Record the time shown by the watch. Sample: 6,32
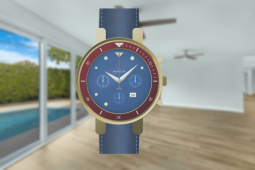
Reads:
10,08
